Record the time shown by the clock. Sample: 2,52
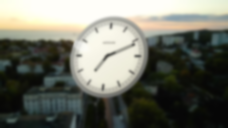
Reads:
7,11
